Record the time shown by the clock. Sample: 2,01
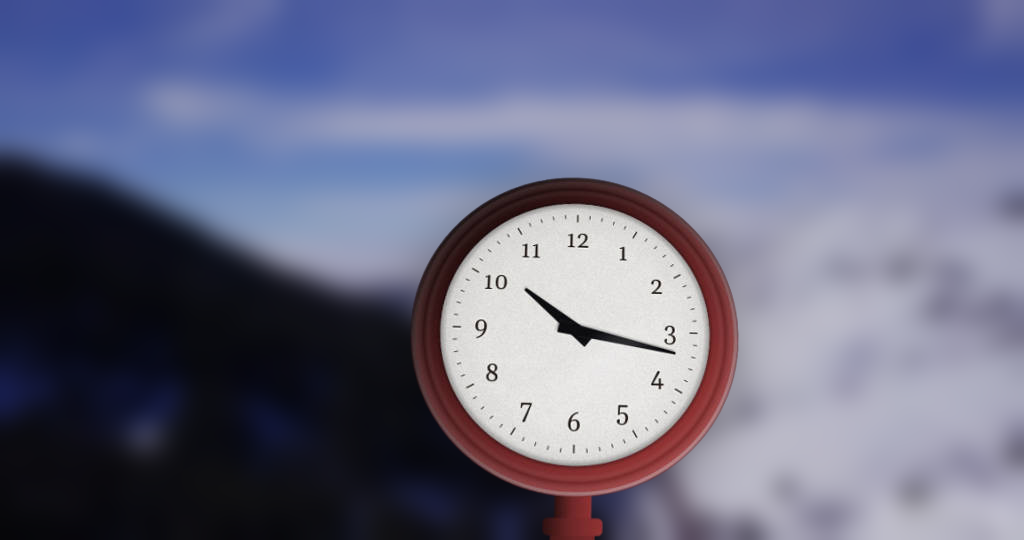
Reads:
10,17
